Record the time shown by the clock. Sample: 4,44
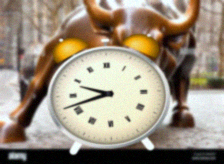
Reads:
9,42
